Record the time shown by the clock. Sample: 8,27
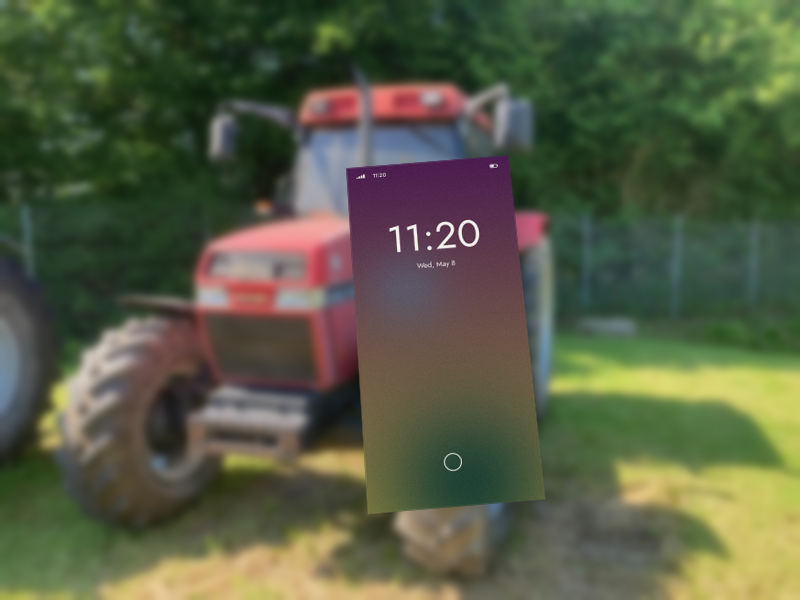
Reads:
11,20
